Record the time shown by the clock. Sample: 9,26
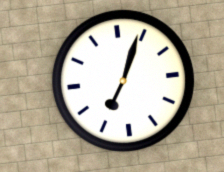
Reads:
7,04
